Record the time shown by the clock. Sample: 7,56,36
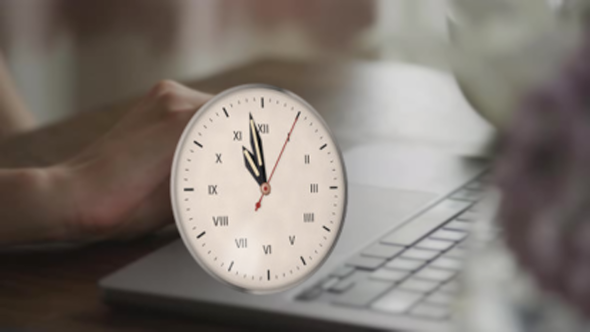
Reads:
10,58,05
